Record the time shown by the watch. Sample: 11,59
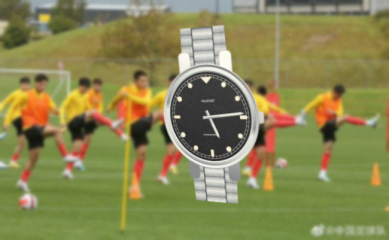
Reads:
5,14
